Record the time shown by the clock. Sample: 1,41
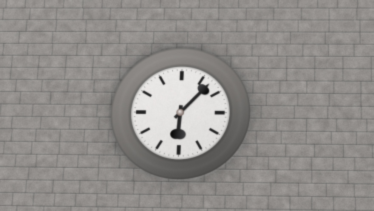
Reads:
6,07
